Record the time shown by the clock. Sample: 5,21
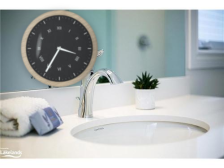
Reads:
3,35
